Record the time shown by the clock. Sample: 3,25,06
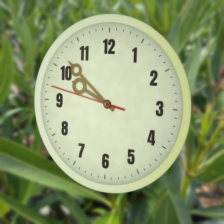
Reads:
9,51,47
